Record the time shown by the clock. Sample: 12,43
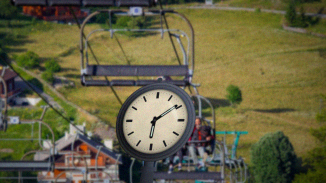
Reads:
6,09
